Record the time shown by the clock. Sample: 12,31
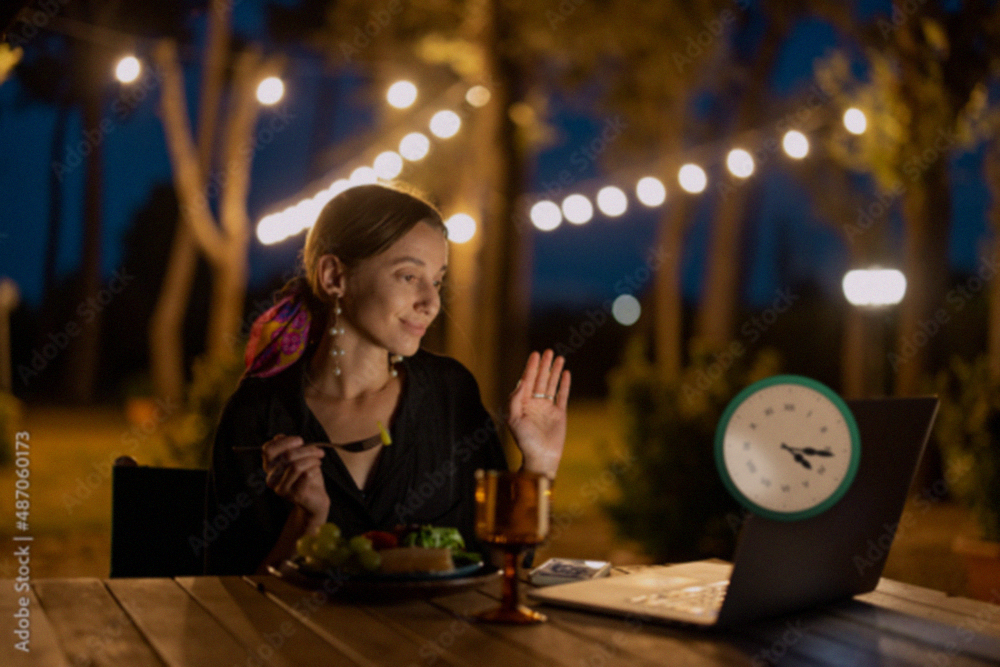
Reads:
4,16
